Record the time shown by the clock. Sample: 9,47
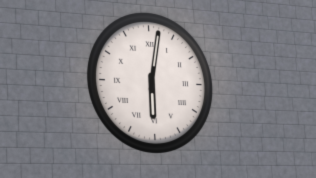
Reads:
6,02
